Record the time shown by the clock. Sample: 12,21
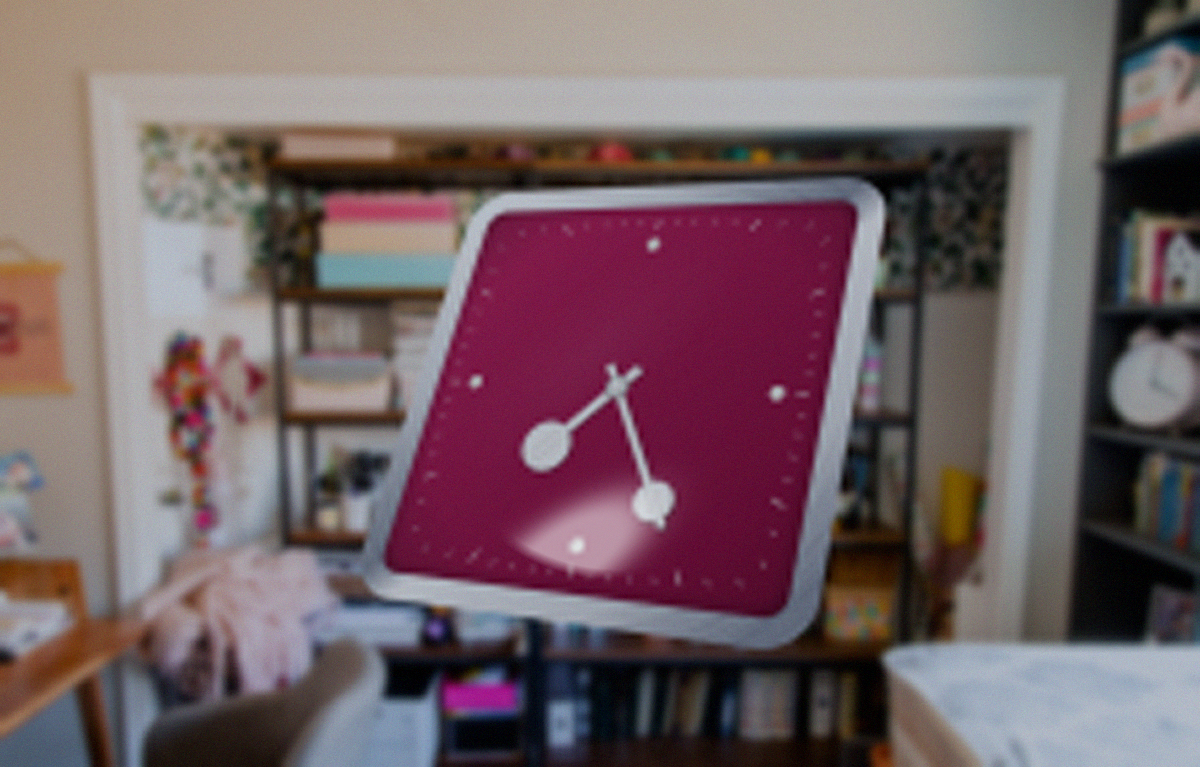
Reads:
7,25
